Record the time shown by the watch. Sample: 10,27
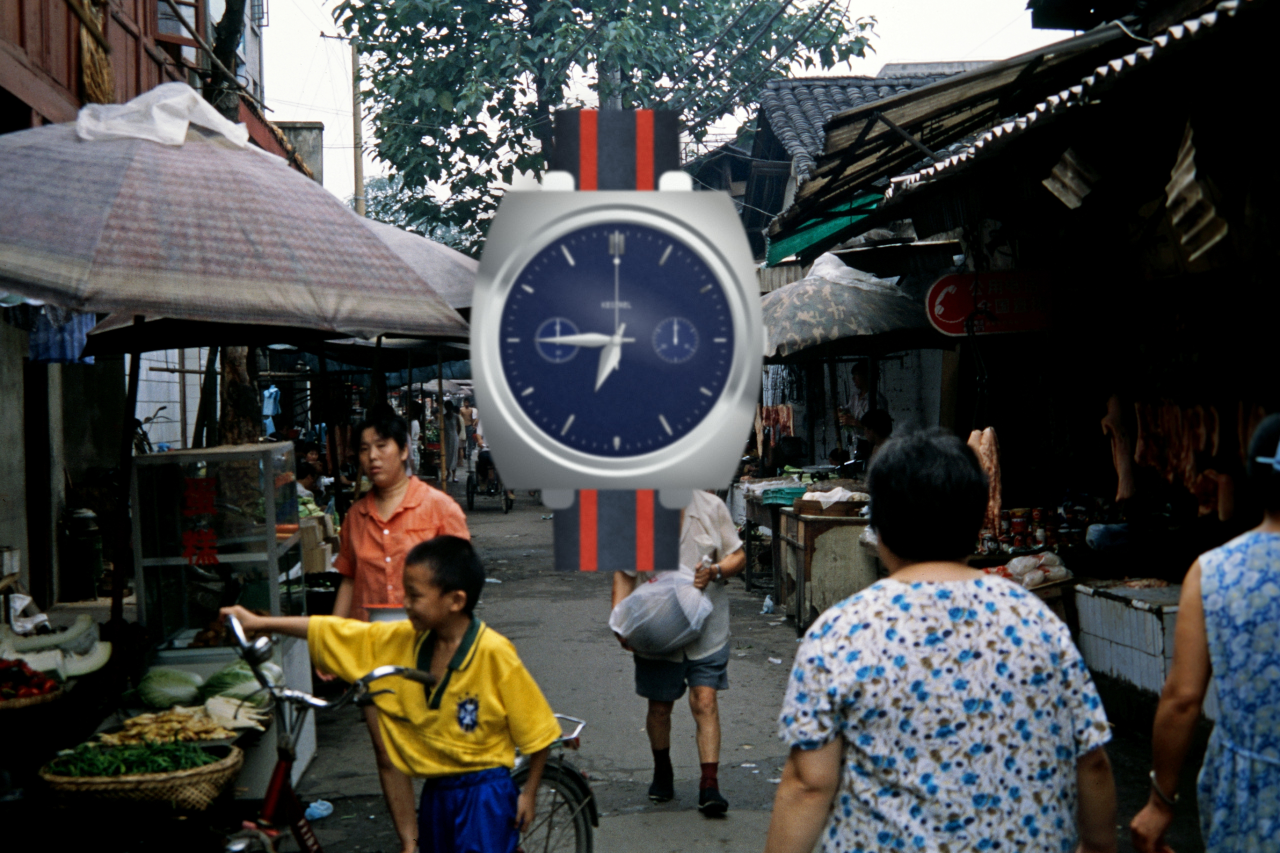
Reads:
6,45
